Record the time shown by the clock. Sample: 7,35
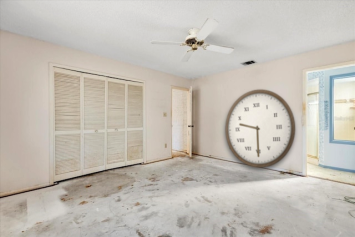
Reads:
9,30
